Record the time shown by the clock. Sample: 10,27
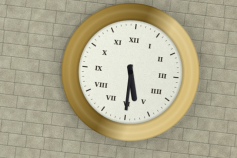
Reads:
5,30
